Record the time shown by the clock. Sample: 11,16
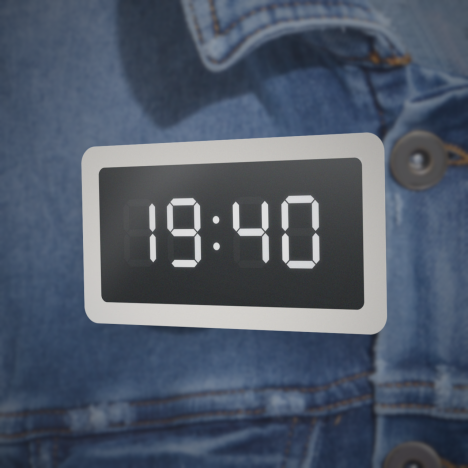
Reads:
19,40
